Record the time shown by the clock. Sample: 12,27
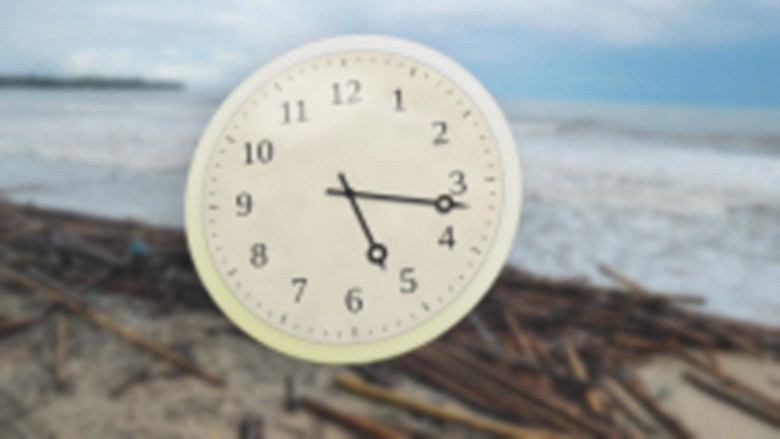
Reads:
5,17
